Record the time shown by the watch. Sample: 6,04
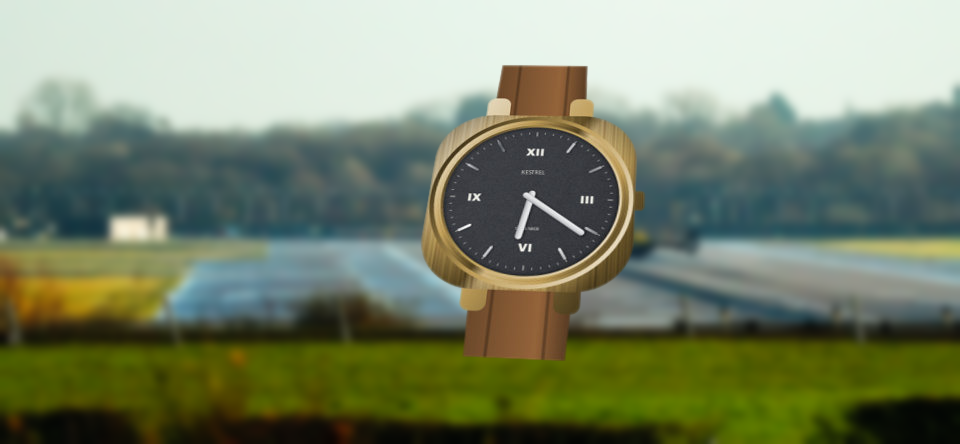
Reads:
6,21
